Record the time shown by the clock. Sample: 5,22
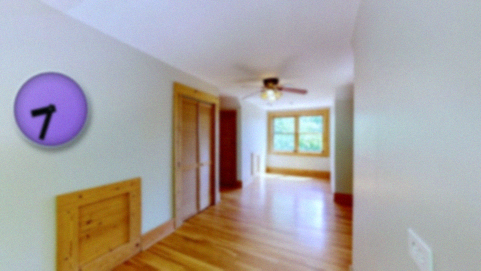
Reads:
8,33
